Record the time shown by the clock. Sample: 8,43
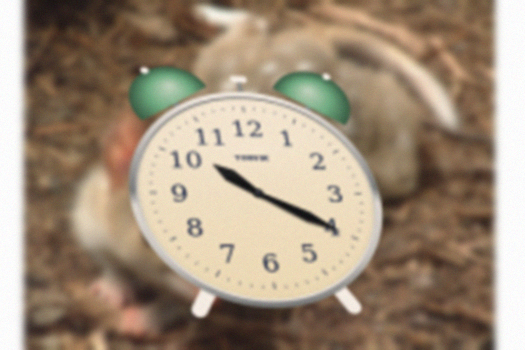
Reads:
10,20
